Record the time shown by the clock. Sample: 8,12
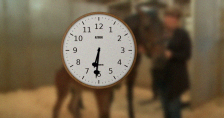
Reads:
6,31
